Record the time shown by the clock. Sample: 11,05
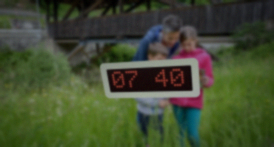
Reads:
7,40
